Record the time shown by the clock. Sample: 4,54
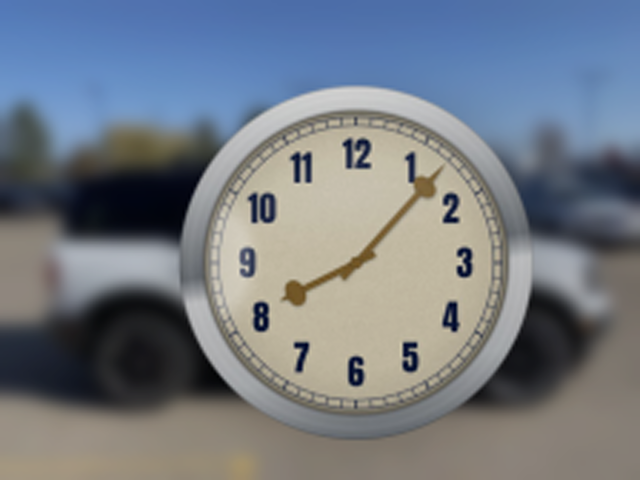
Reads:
8,07
